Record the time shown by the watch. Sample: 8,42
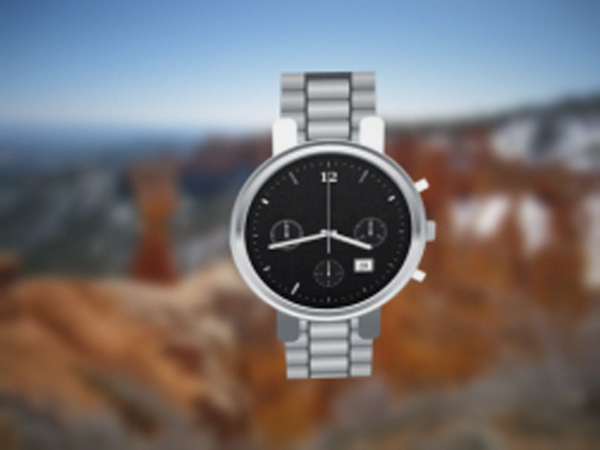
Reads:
3,43
